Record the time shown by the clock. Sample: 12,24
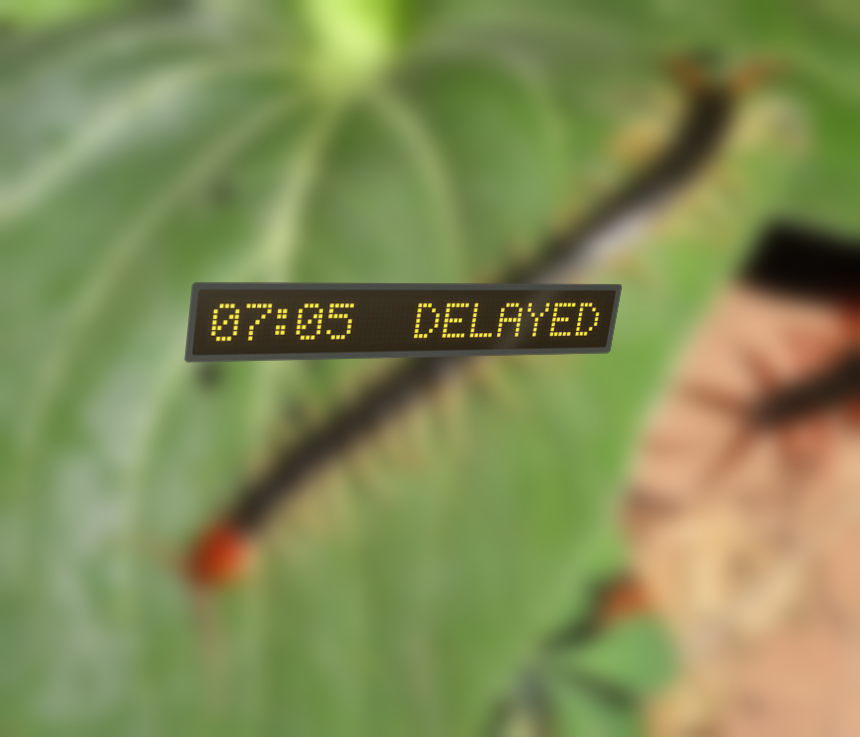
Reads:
7,05
